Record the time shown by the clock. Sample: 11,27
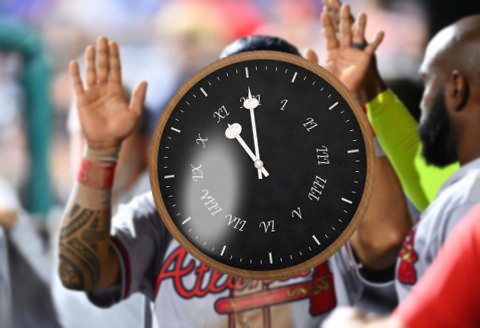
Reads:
11,00
